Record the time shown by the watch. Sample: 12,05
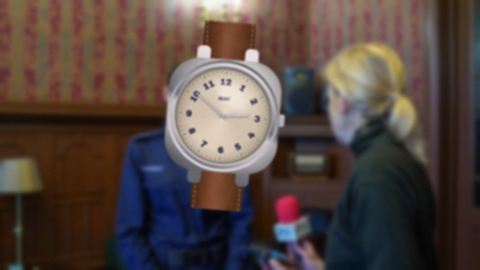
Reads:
2,51
